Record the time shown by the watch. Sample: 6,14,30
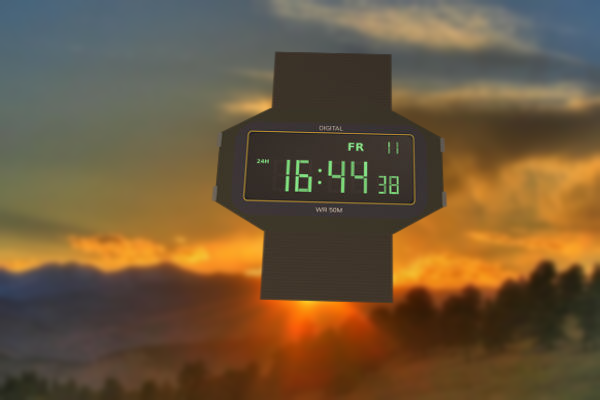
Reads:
16,44,38
